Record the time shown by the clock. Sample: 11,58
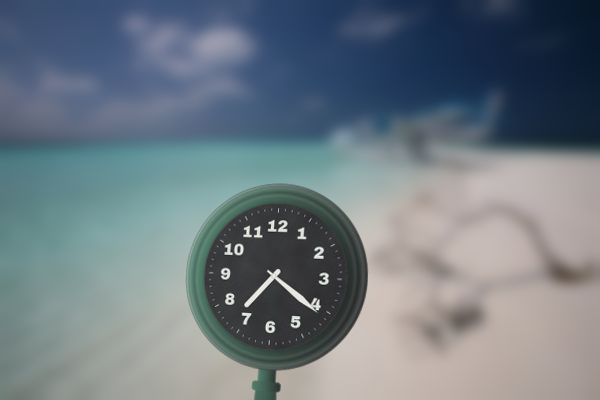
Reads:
7,21
